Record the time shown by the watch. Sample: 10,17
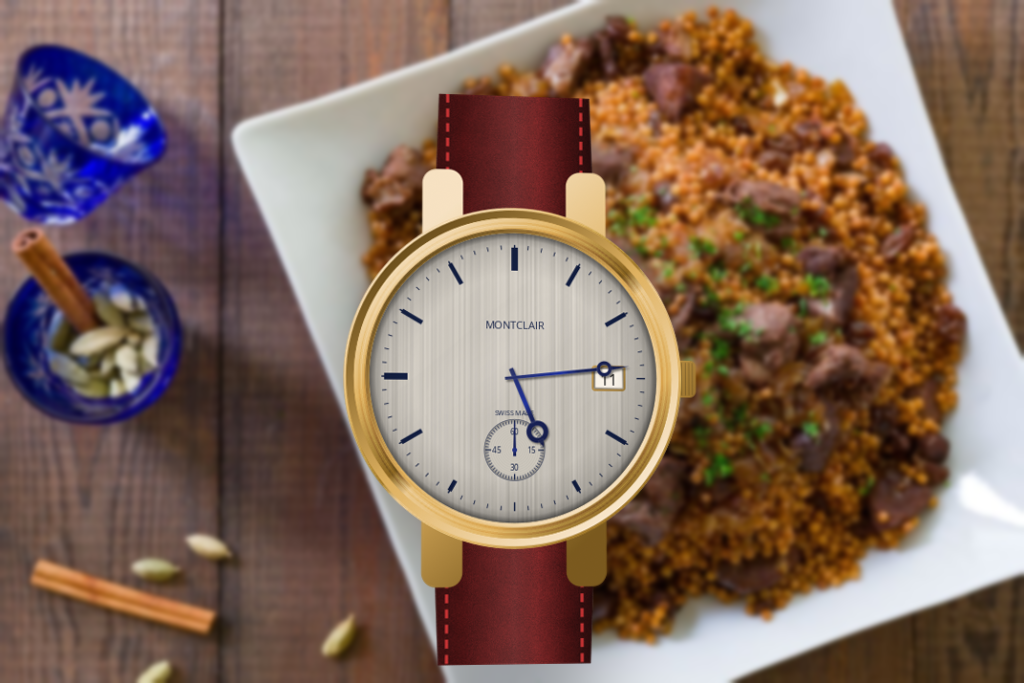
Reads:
5,14
